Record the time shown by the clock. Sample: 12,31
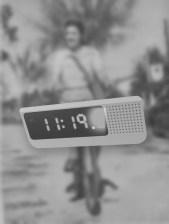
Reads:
11,19
